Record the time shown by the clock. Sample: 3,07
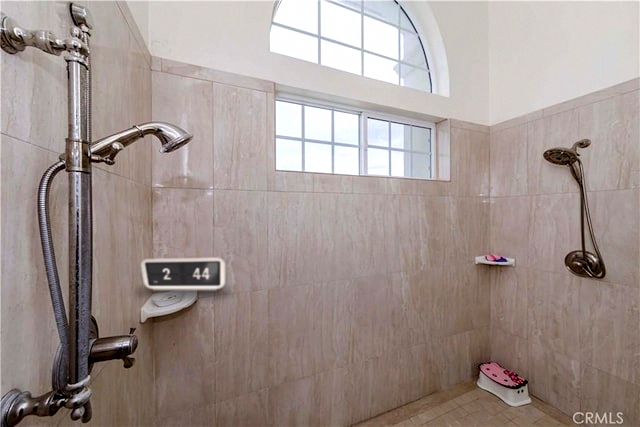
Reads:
2,44
